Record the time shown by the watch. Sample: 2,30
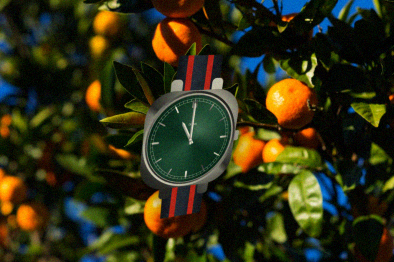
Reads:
11,00
